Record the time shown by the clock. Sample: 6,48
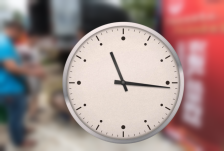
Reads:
11,16
